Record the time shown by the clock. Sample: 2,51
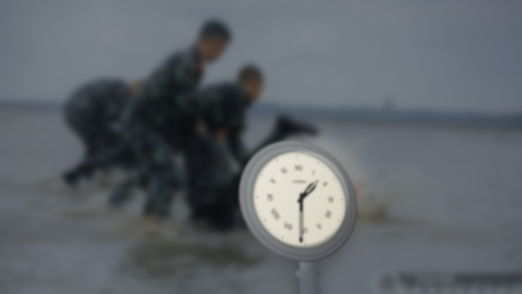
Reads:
1,31
